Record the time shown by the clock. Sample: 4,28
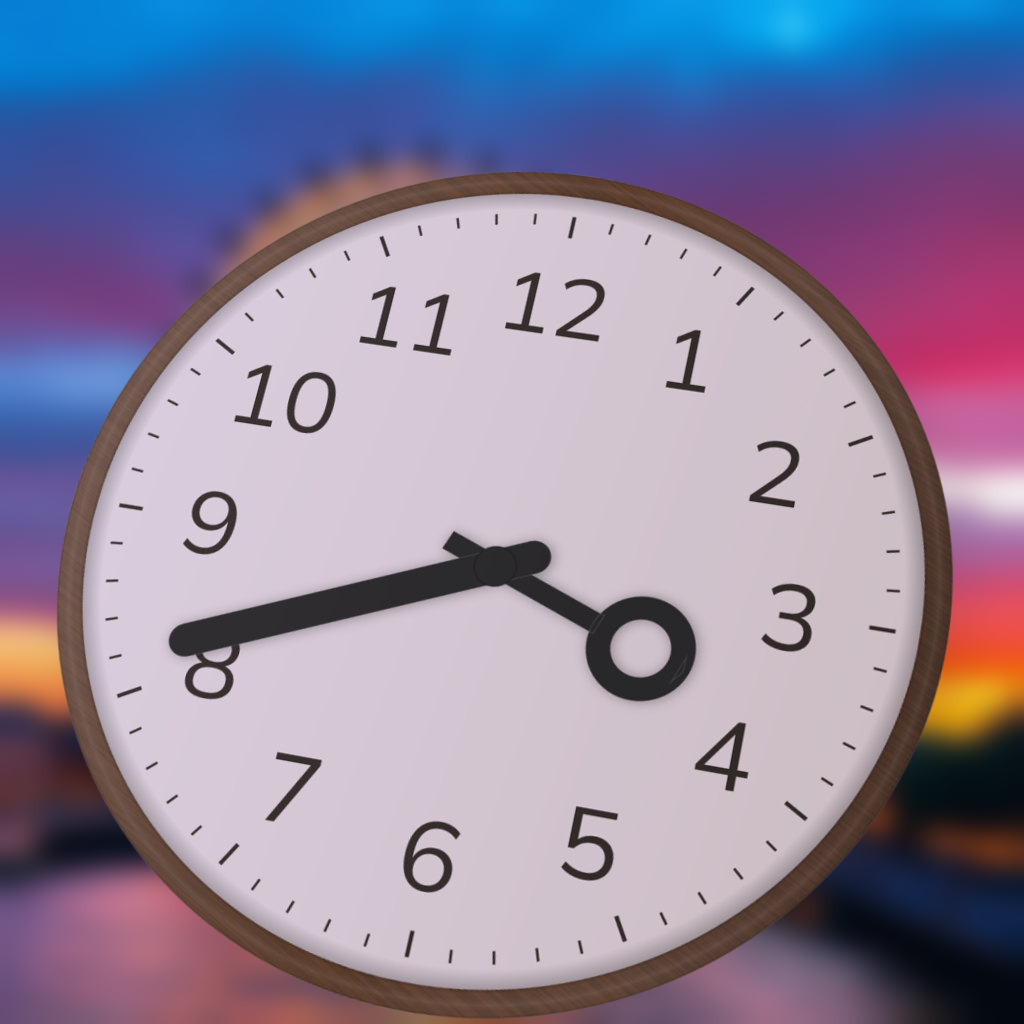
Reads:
3,41
